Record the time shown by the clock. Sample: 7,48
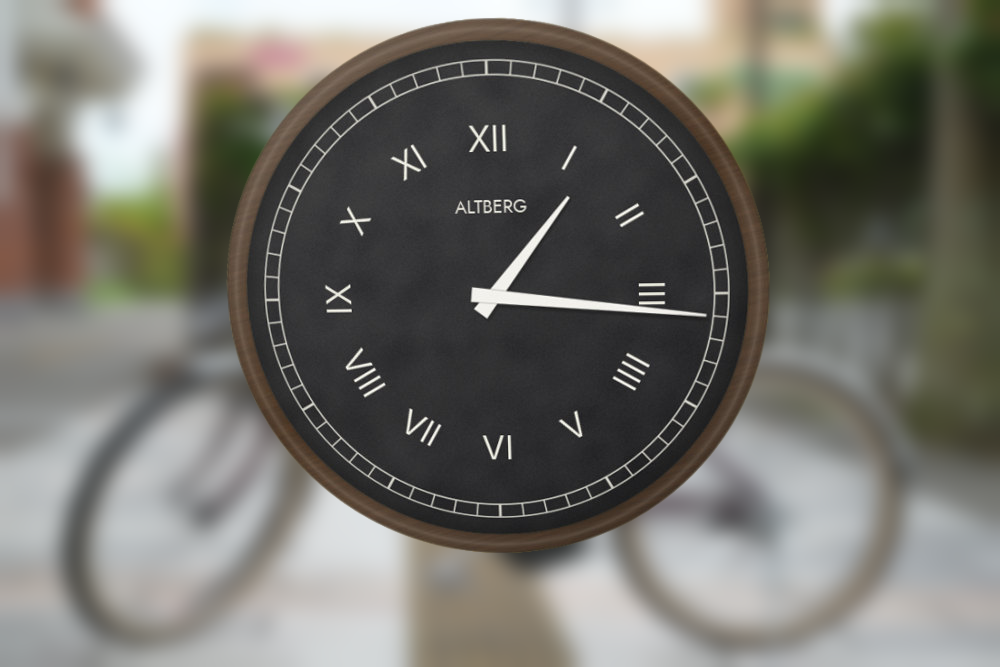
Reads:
1,16
